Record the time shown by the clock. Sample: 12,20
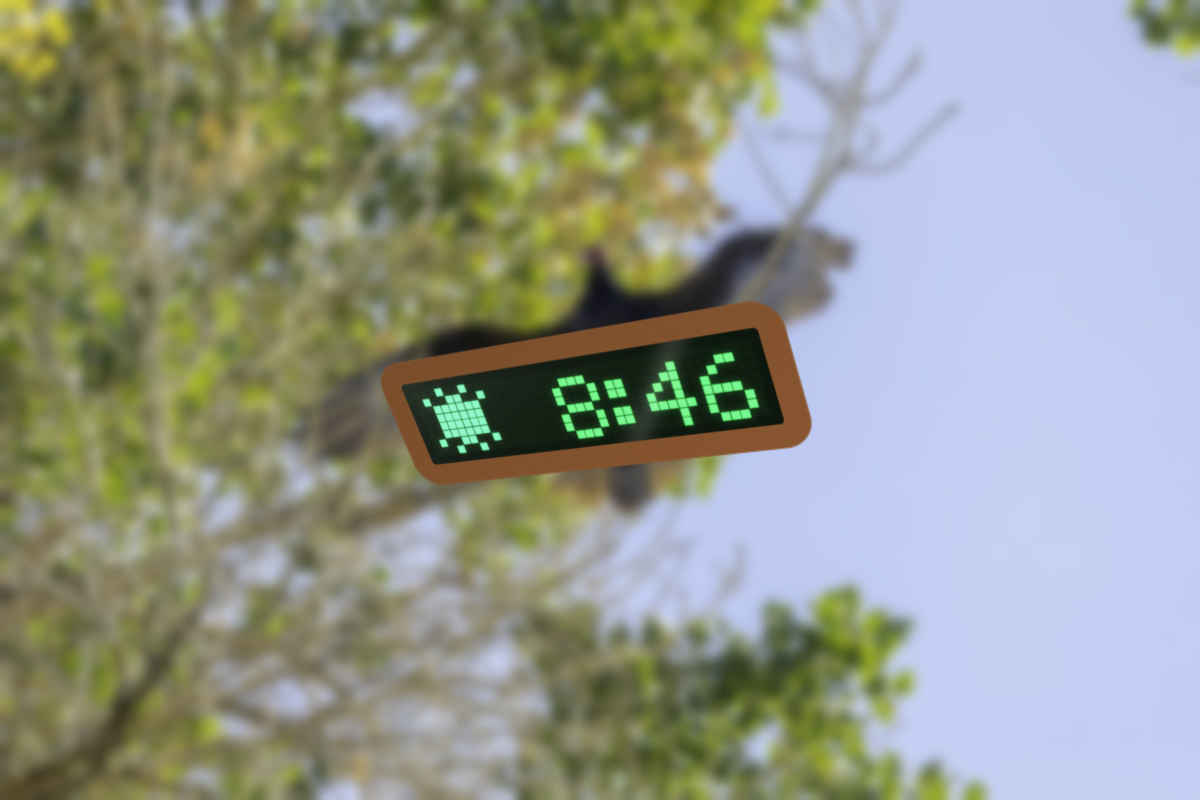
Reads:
8,46
